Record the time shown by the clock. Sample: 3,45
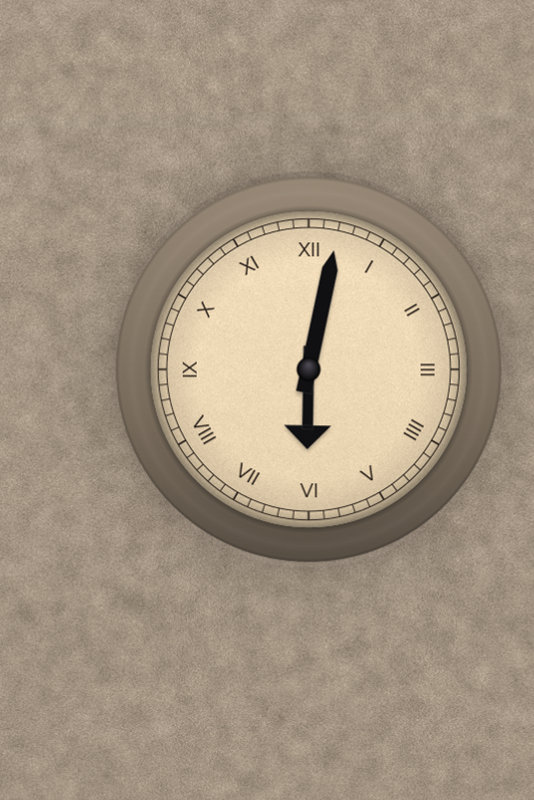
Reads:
6,02
